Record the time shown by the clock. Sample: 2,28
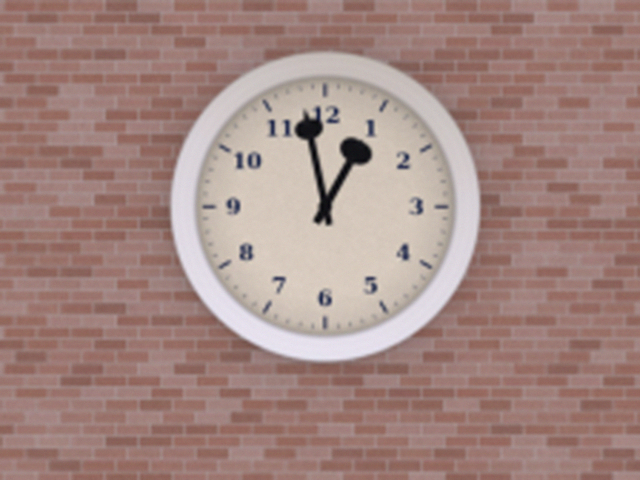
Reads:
12,58
